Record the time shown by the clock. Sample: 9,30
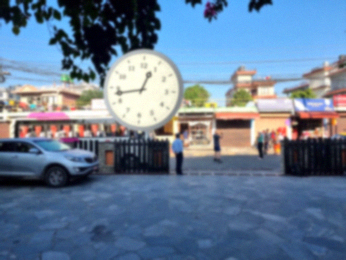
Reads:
12,43
